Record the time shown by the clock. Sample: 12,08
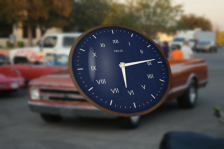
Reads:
6,14
